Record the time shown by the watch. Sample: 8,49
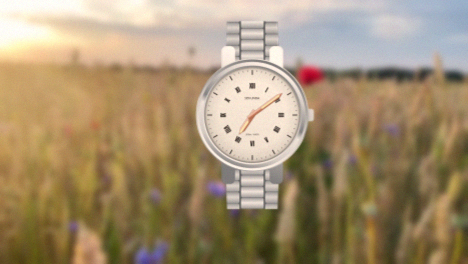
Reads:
7,09
